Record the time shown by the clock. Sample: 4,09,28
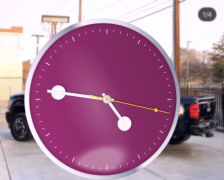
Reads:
4,46,17
